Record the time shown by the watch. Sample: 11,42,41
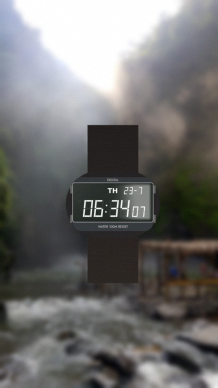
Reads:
6,34,07
